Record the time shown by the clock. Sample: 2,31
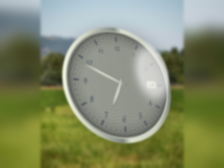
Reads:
6,49
